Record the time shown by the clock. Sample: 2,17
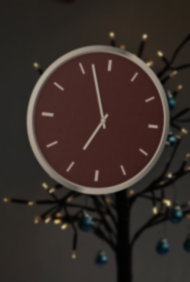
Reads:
6,57
